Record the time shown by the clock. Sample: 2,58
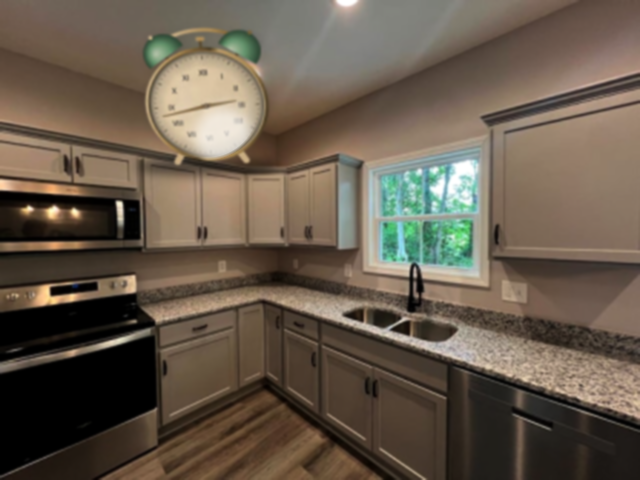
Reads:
2,43
